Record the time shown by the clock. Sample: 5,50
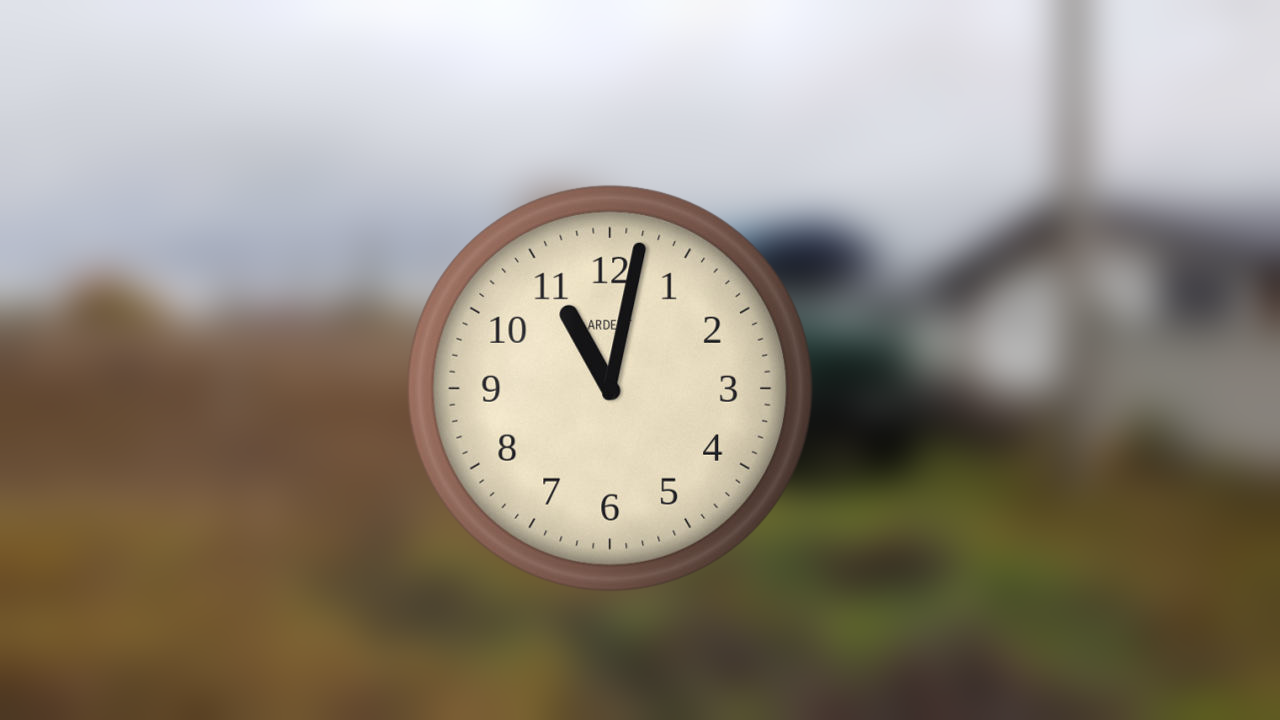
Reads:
11,02
